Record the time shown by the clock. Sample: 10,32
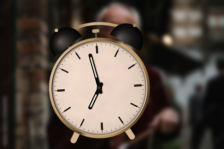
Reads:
6,58
